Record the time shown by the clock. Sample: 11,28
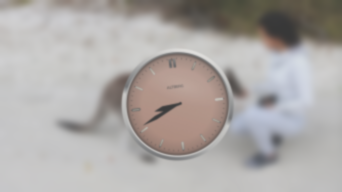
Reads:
8,41
